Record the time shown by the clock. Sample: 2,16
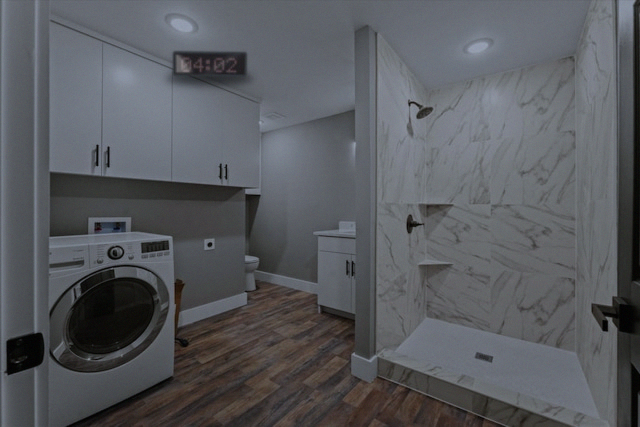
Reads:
4,02
